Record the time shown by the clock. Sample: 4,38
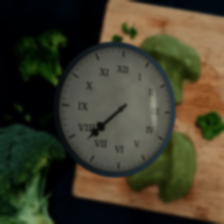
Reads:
7,38
